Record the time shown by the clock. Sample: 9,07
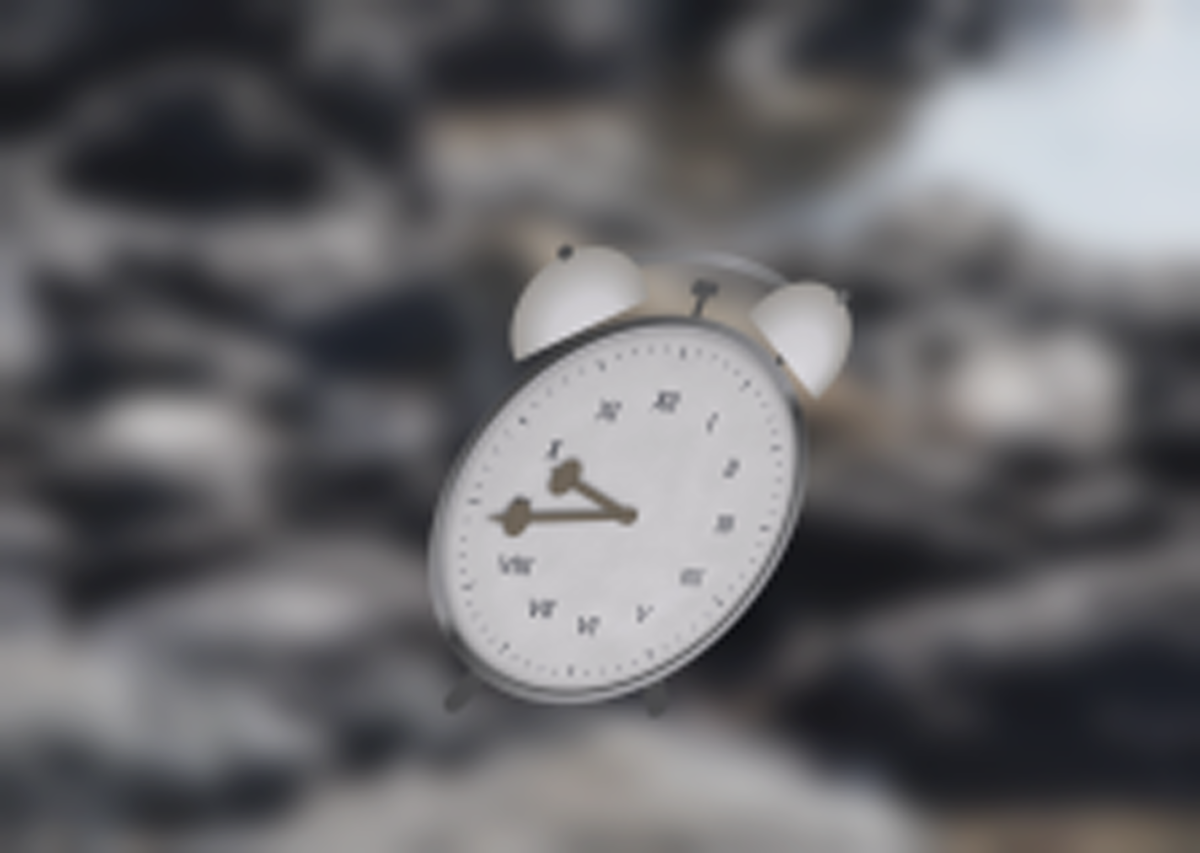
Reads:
9,44
